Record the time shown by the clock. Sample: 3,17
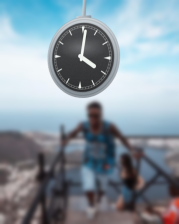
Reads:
4,01
